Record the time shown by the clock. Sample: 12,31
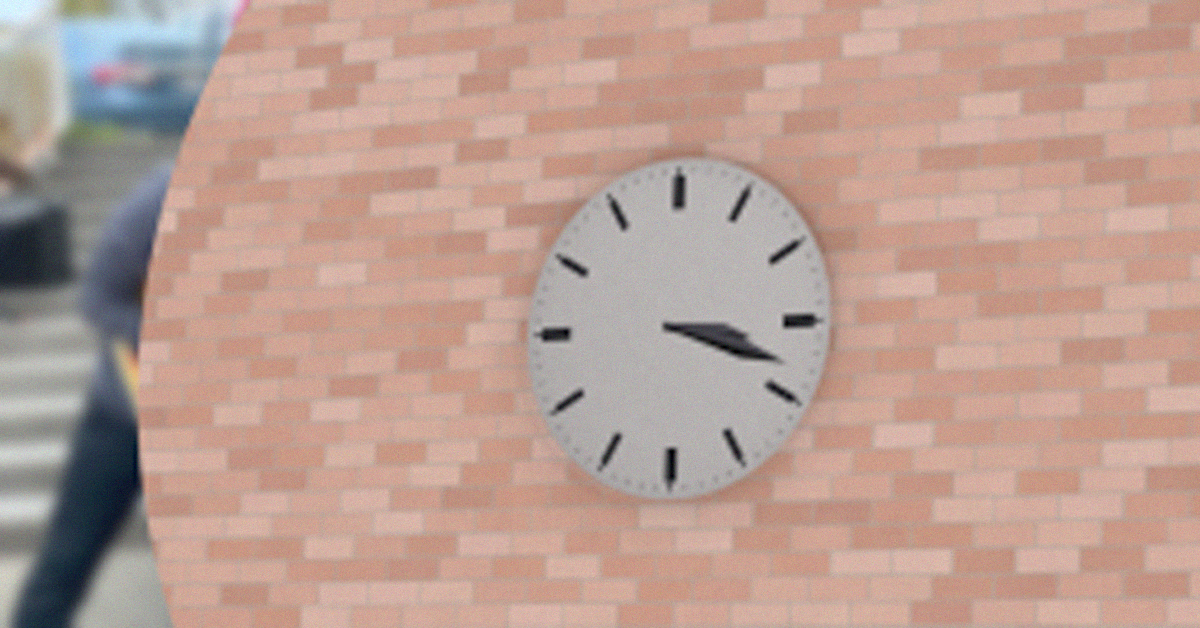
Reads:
3,18
